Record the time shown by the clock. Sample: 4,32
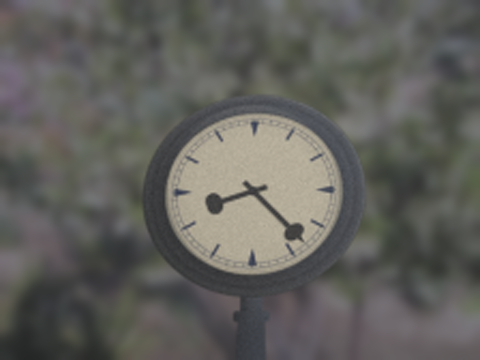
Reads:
8,23
